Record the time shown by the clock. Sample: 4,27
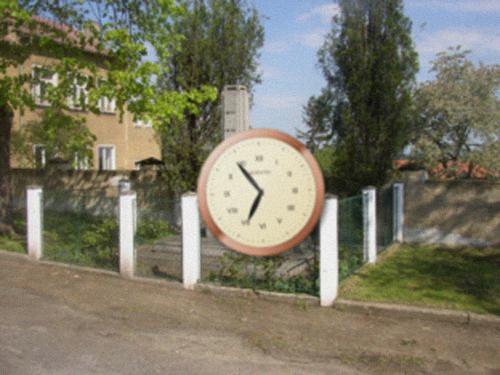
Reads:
6,54
